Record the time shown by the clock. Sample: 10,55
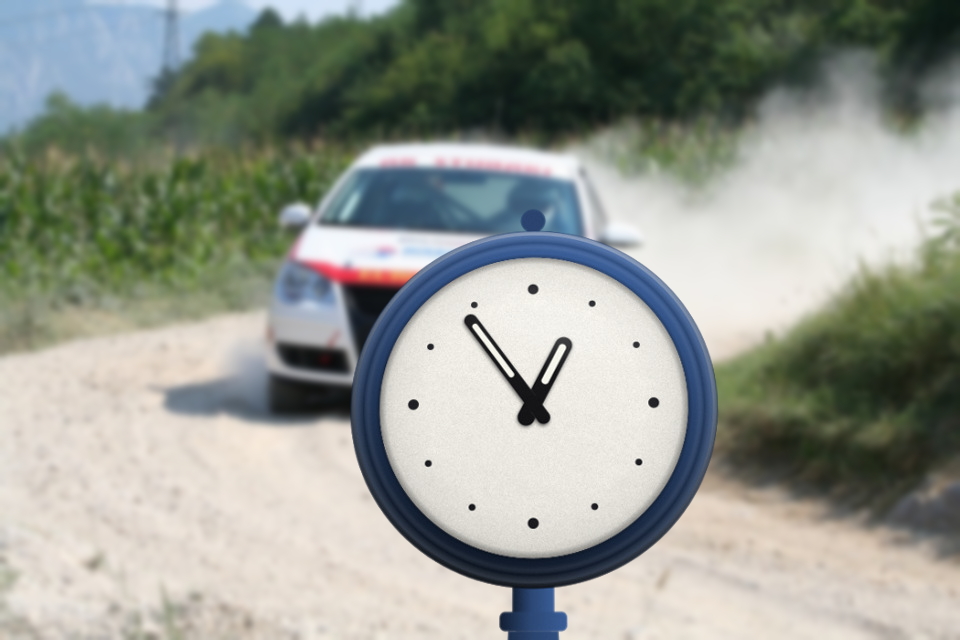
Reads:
12,54
